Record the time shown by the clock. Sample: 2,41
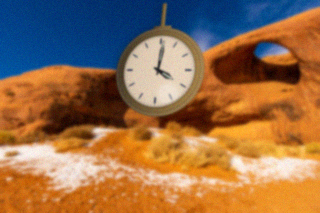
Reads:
4,01
